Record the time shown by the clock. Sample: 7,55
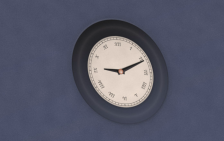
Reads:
9,11
